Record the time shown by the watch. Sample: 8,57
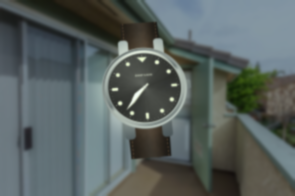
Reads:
7,37
